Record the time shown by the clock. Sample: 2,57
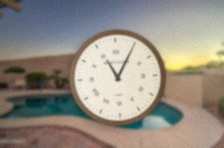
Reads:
11,05
